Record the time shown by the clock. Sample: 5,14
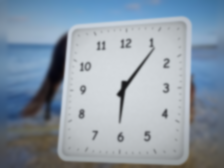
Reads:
6,06
